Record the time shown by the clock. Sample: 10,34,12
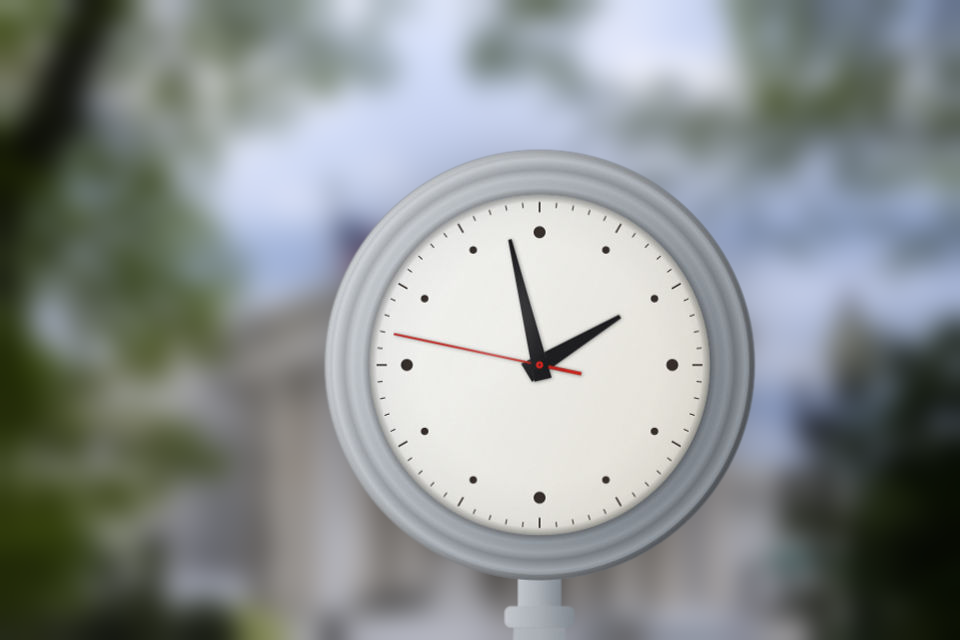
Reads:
1,57,47
